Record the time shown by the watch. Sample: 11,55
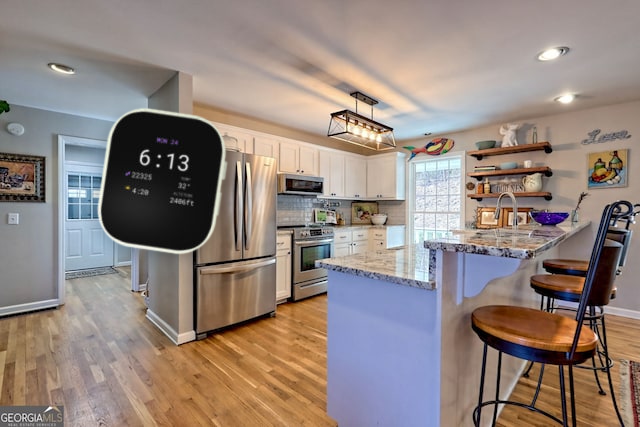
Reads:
6,13
